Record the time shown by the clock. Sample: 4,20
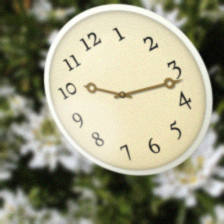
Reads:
10,17
